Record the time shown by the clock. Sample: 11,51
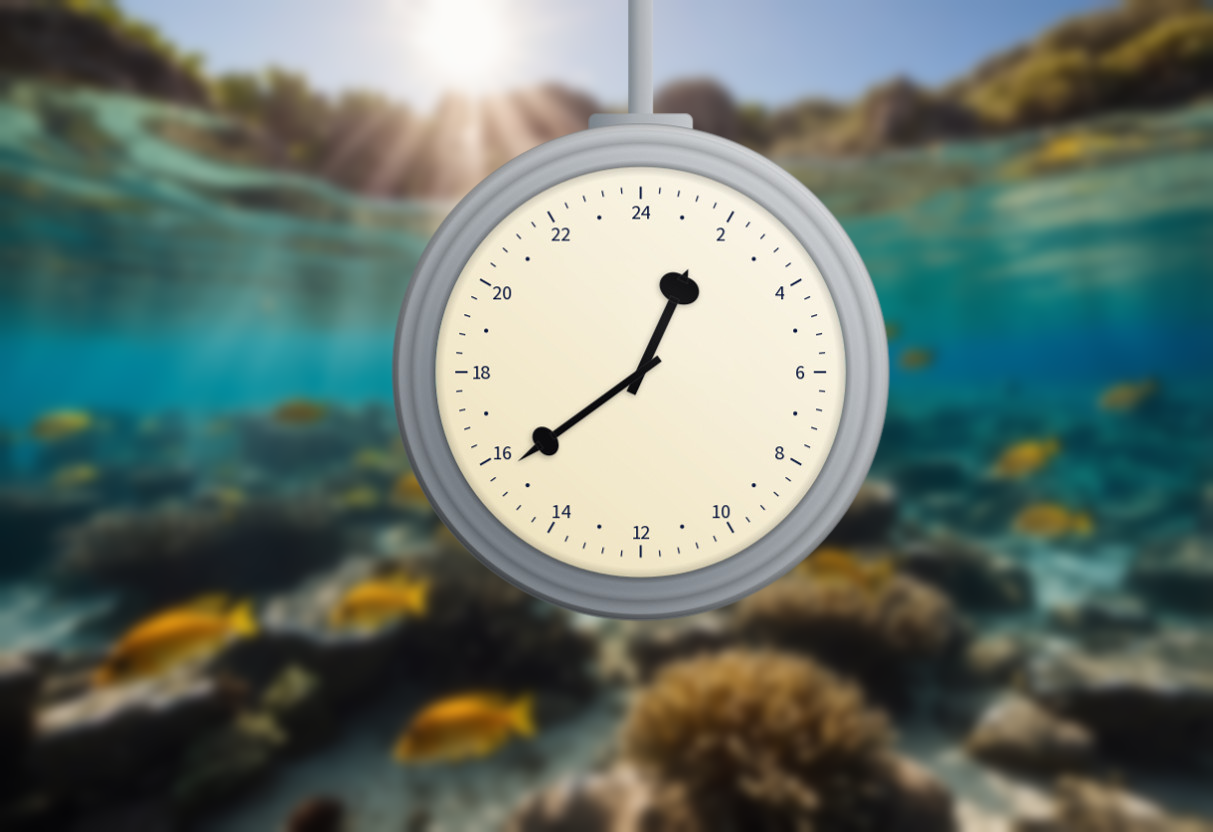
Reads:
1,39
